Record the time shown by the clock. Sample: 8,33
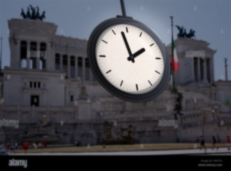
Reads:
1,58
